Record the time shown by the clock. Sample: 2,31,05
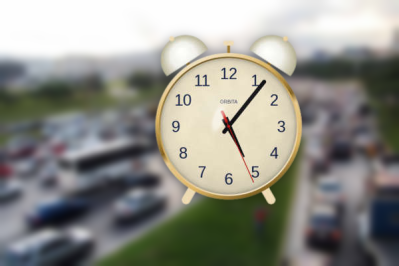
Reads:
5,06,26
